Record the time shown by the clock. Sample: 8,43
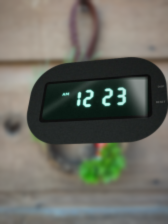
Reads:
12,23
